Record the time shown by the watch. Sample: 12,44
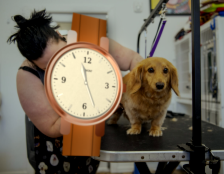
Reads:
11,26
